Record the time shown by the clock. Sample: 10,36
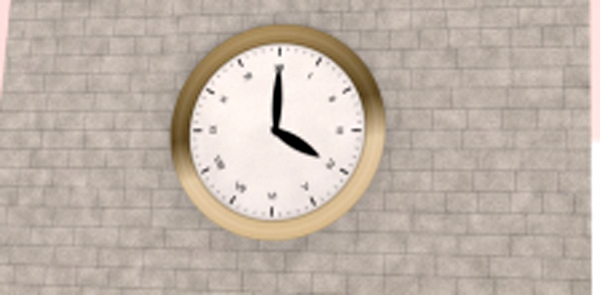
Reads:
4,00
